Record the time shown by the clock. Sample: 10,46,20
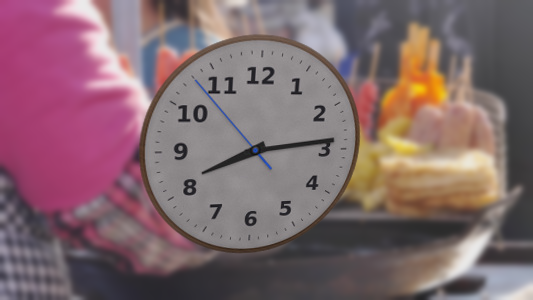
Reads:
8,13,53
